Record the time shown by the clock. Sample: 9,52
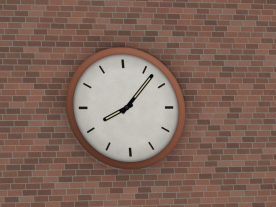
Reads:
8,07
